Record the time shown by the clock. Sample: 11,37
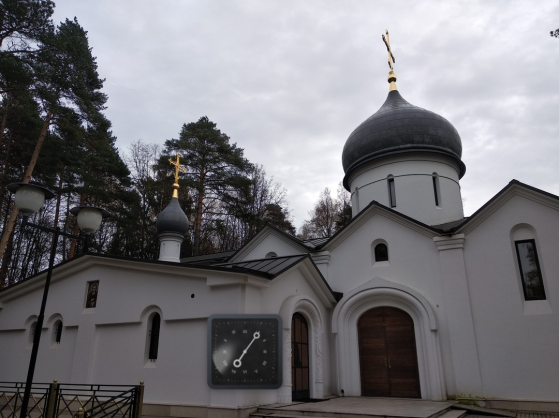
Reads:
7,06
